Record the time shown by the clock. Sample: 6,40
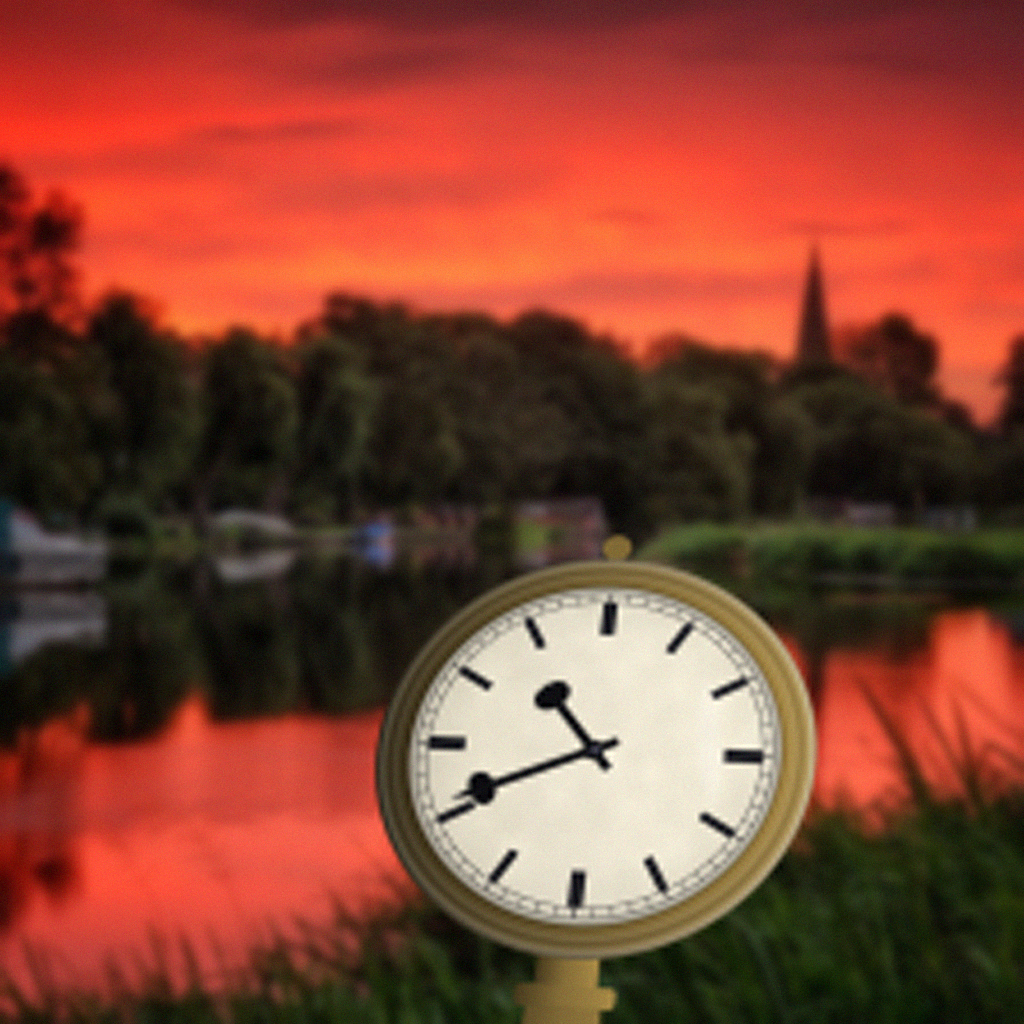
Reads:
10,41
